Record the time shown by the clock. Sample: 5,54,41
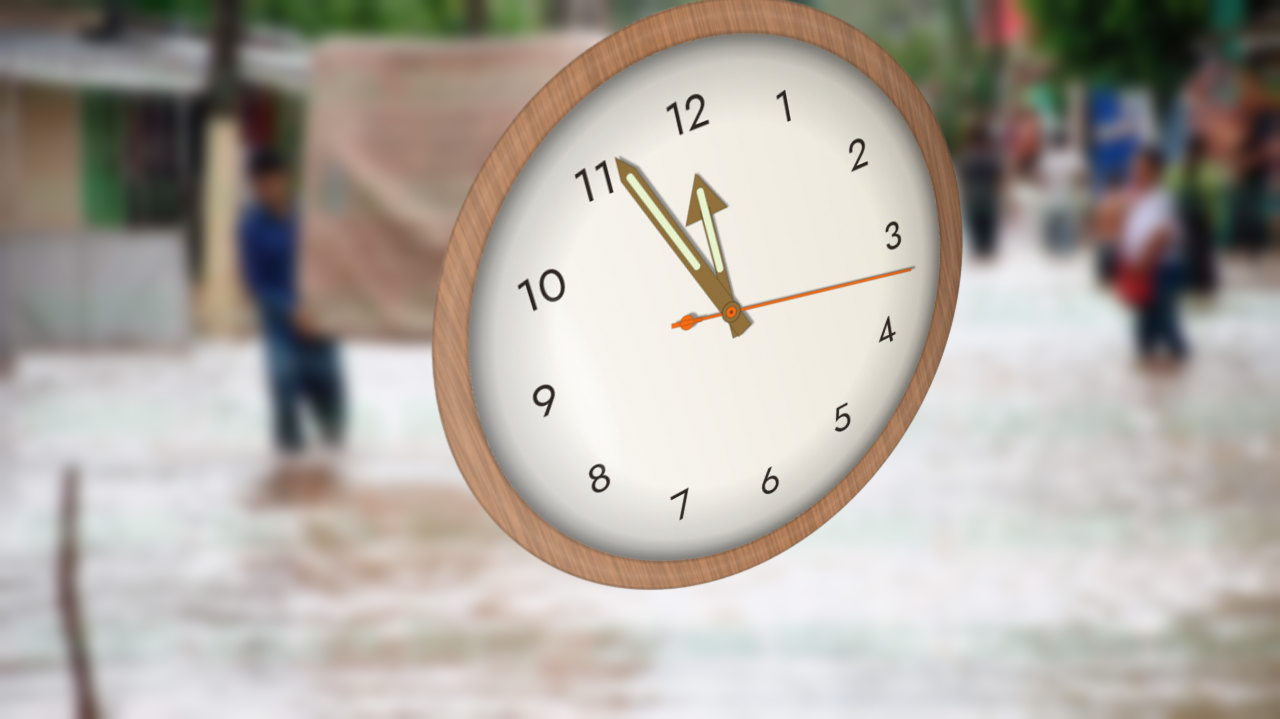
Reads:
11,56,17
